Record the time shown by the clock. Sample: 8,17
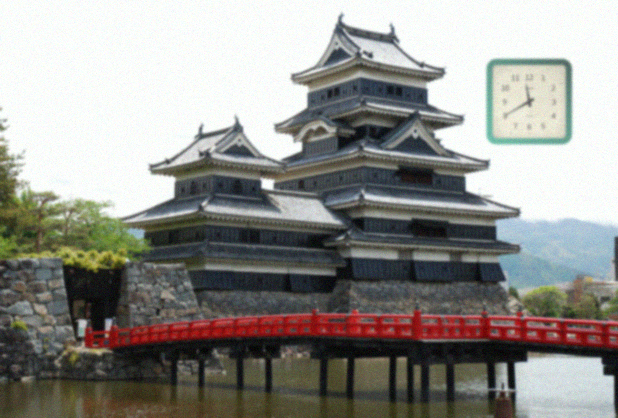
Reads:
11,40
